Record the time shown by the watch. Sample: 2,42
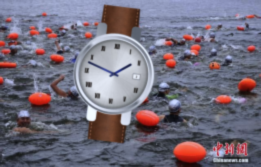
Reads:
1,48
